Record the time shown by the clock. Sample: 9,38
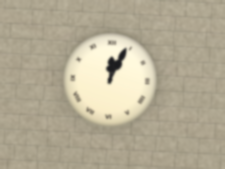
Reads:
12,04
